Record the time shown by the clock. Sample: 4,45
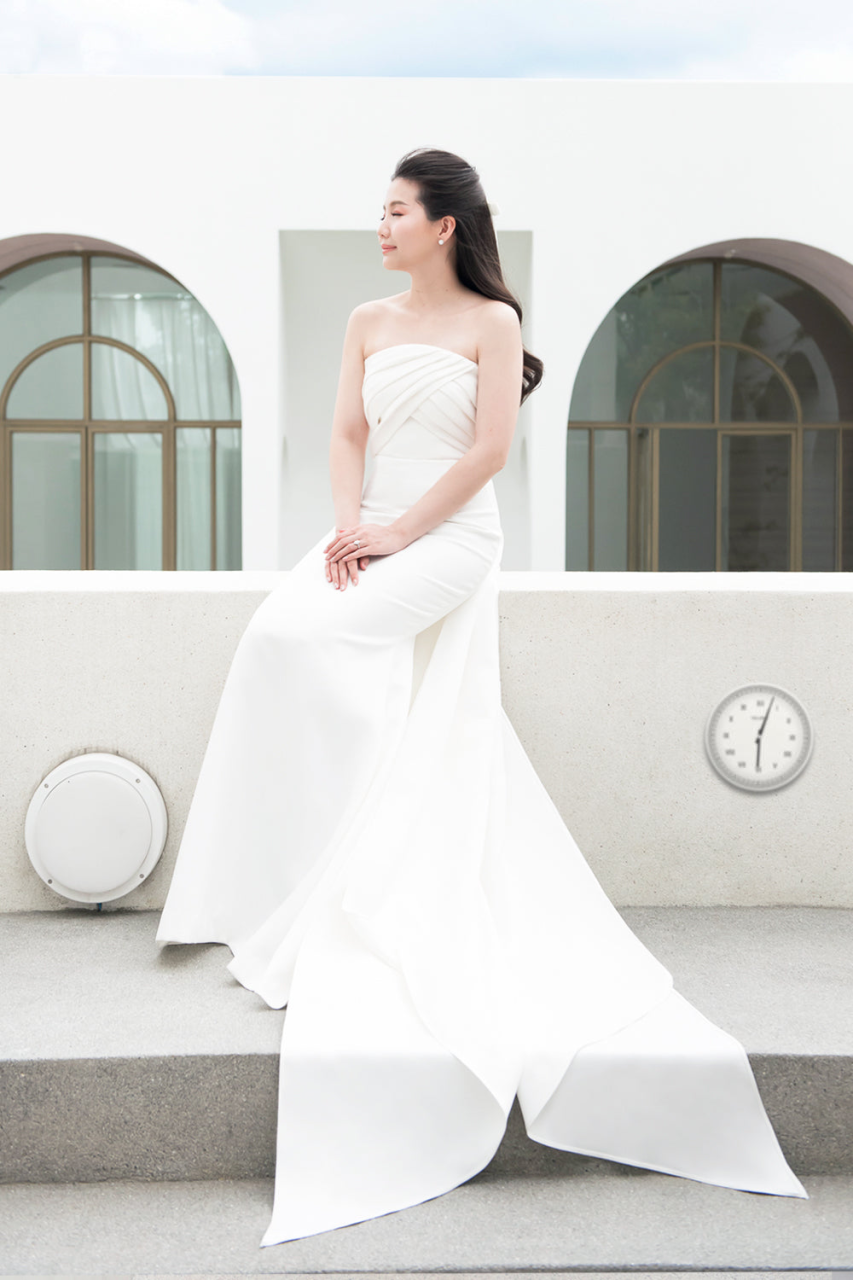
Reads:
6,03
